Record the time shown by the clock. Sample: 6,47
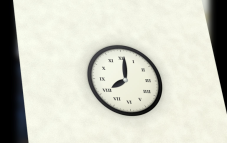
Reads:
8,01
